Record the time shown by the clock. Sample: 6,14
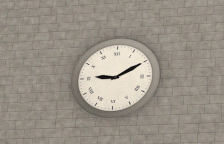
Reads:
9,10
